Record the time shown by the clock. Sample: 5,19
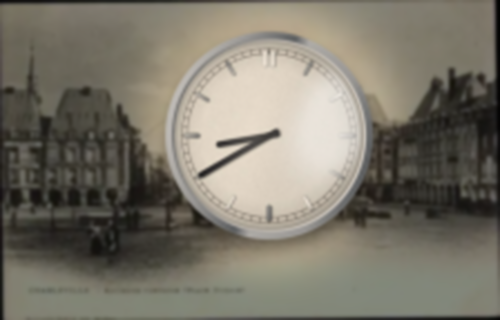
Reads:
8,40
